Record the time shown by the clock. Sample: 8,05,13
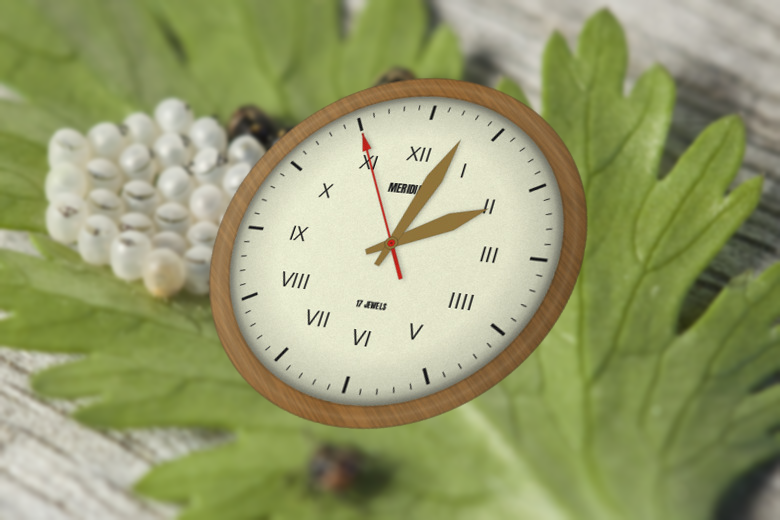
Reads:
2,02,55
